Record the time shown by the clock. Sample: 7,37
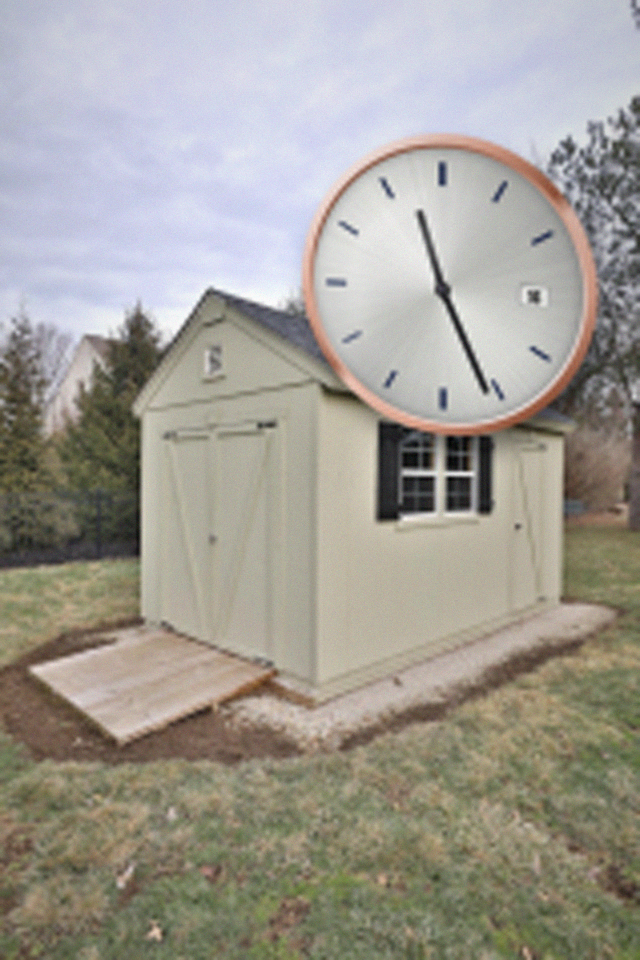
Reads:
11,26
